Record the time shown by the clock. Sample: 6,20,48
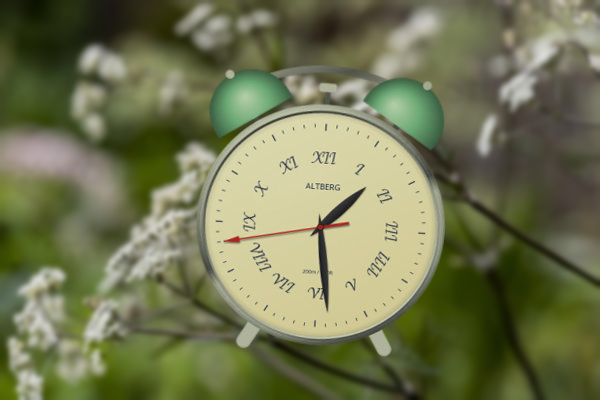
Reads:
1,28,43
